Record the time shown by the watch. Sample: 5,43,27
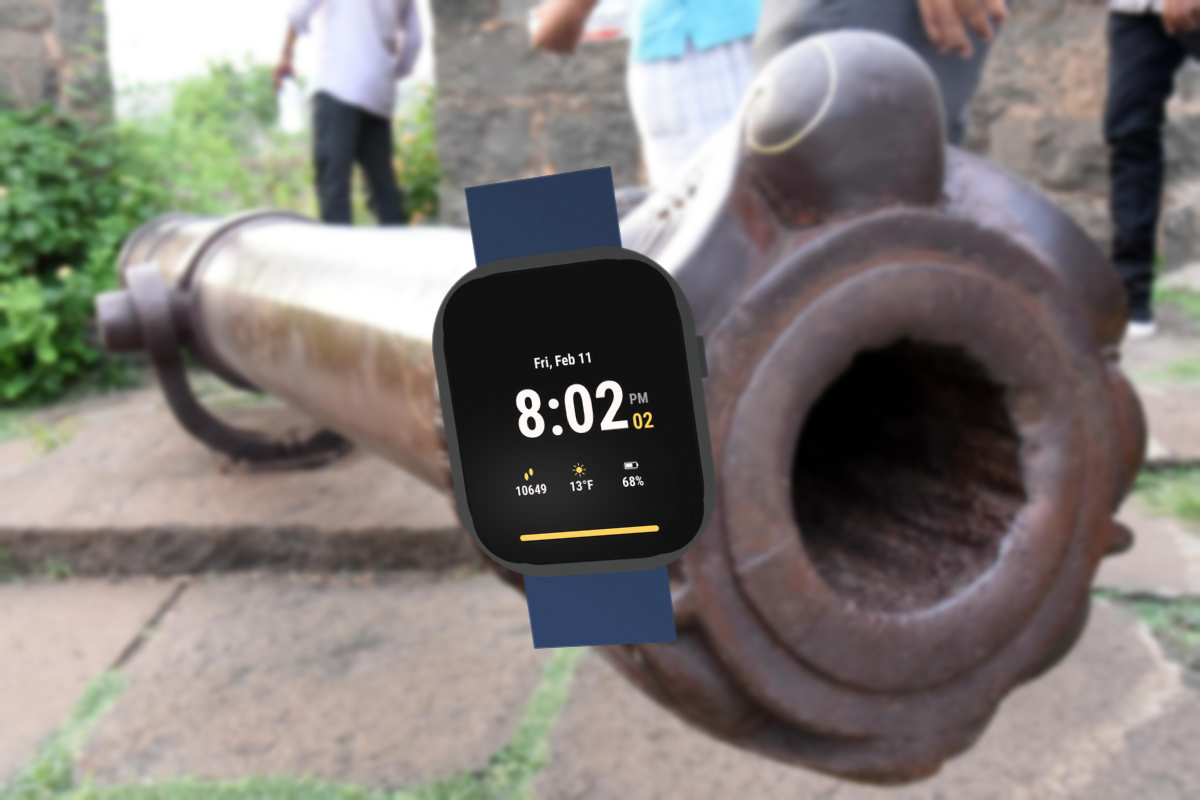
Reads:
8,02,02
